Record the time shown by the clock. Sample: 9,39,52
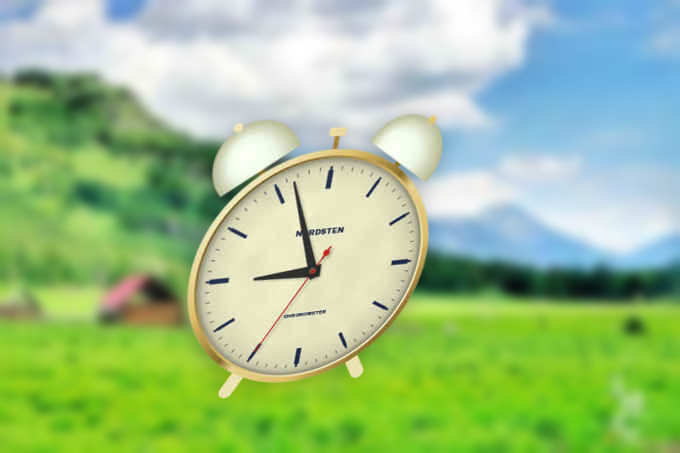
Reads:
8,56,35
